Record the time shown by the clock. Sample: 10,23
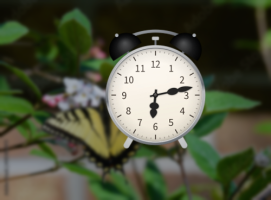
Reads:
6,13
